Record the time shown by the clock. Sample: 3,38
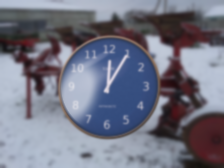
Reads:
12,05
